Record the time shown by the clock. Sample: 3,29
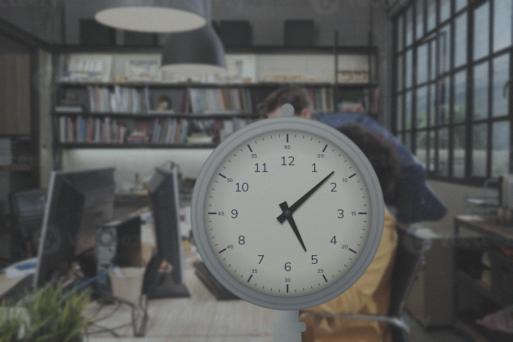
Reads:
5,08
